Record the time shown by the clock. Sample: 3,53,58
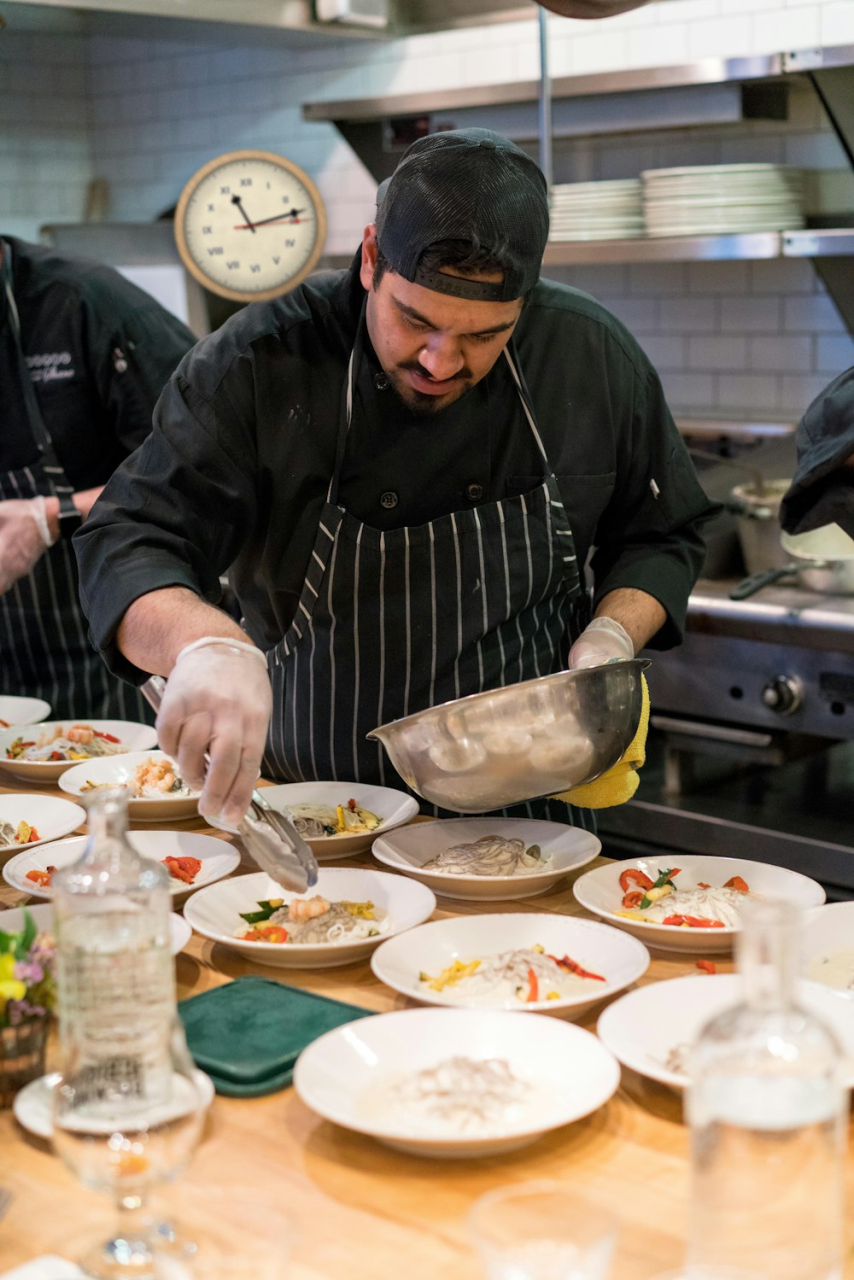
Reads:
11,13,15
